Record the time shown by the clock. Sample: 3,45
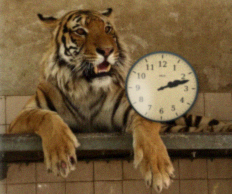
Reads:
2,12
